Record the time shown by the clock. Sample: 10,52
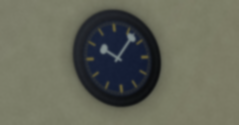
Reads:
10,07
